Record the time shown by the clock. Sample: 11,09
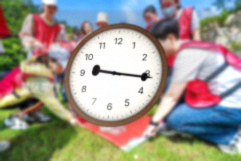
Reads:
9,16
